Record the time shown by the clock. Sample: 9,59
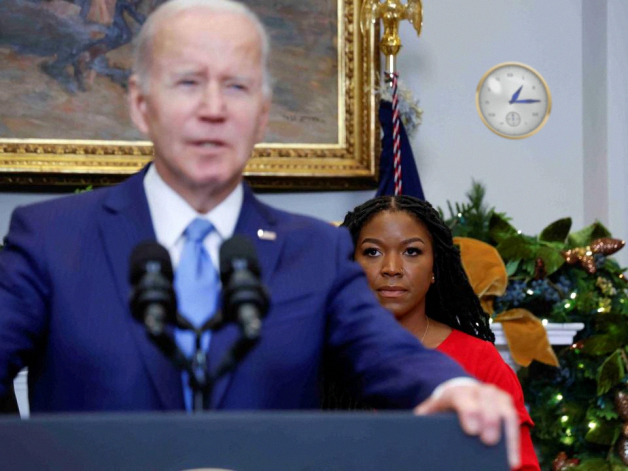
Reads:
1,15
